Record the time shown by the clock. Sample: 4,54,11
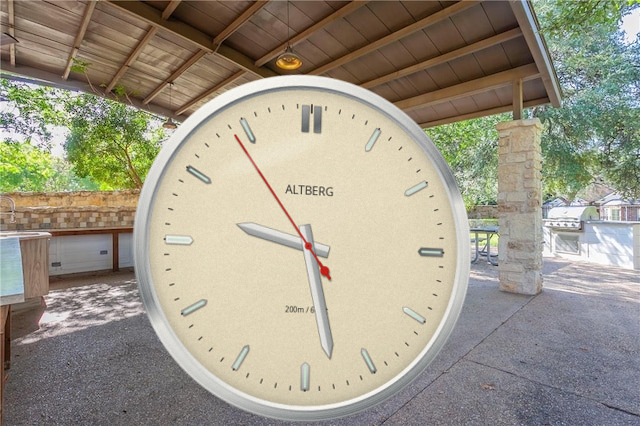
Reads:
9,27,54
